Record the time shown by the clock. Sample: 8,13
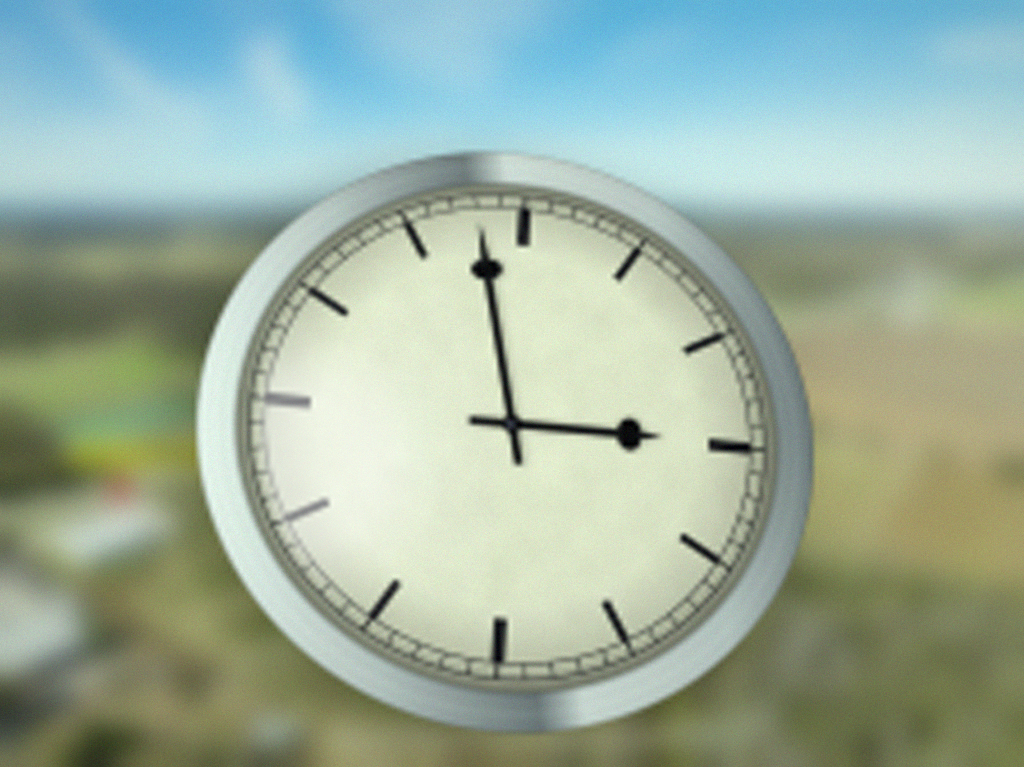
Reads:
2,58
